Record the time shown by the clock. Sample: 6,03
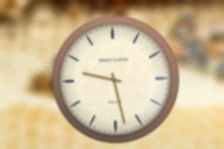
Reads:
9,28
